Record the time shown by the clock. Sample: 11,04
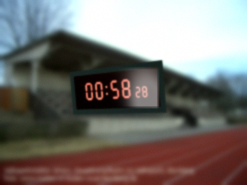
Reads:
0,58
